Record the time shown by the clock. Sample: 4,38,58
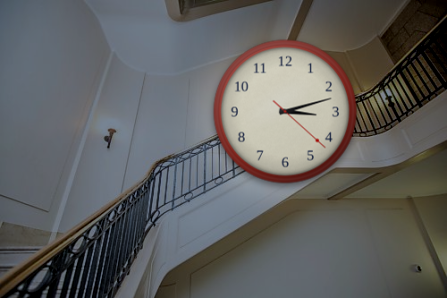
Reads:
3,12,22
